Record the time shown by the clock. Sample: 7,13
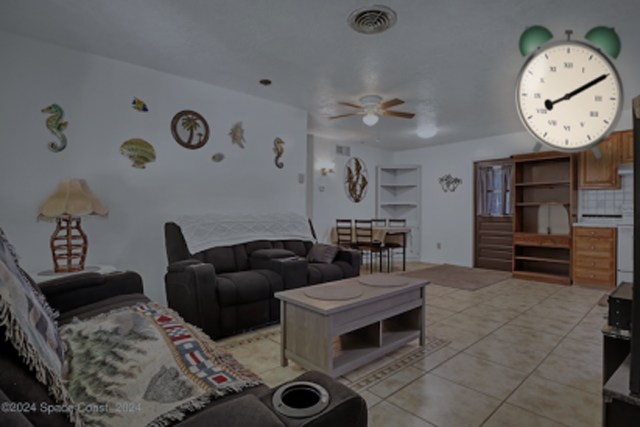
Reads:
8,10
